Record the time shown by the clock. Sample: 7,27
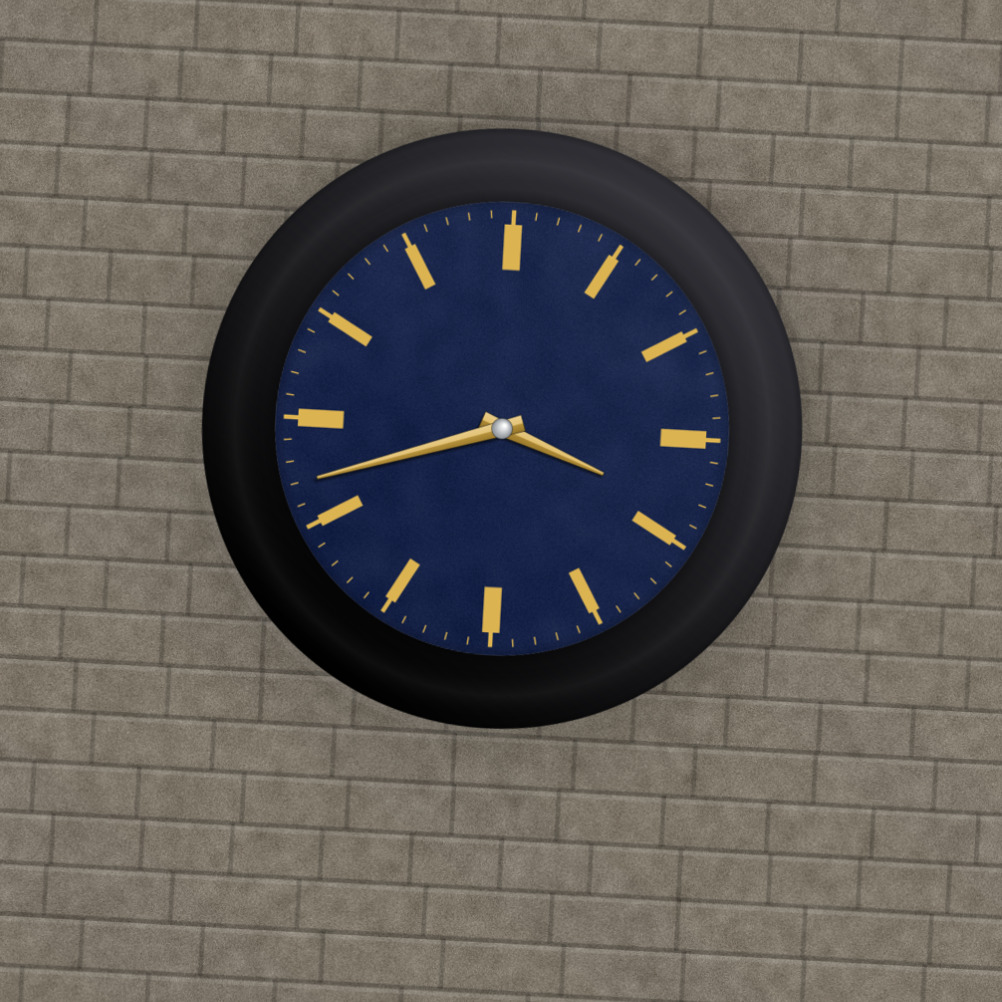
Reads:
3,42
